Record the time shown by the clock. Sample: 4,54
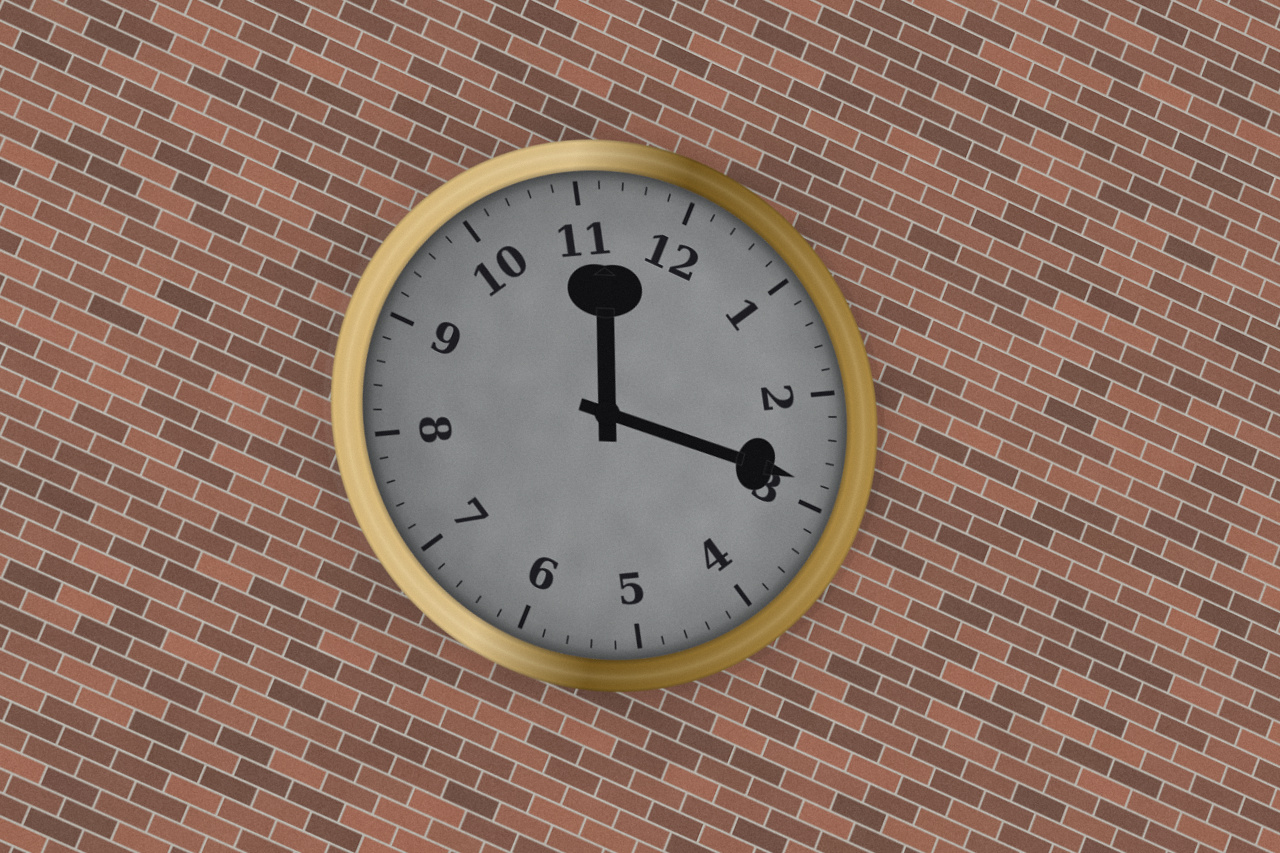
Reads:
11,14
